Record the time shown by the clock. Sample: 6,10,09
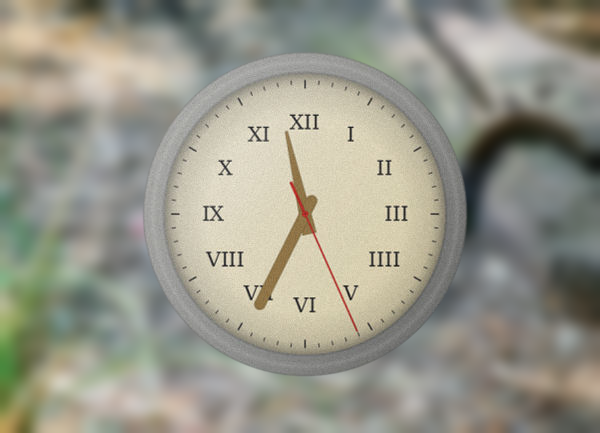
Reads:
11,34,26
